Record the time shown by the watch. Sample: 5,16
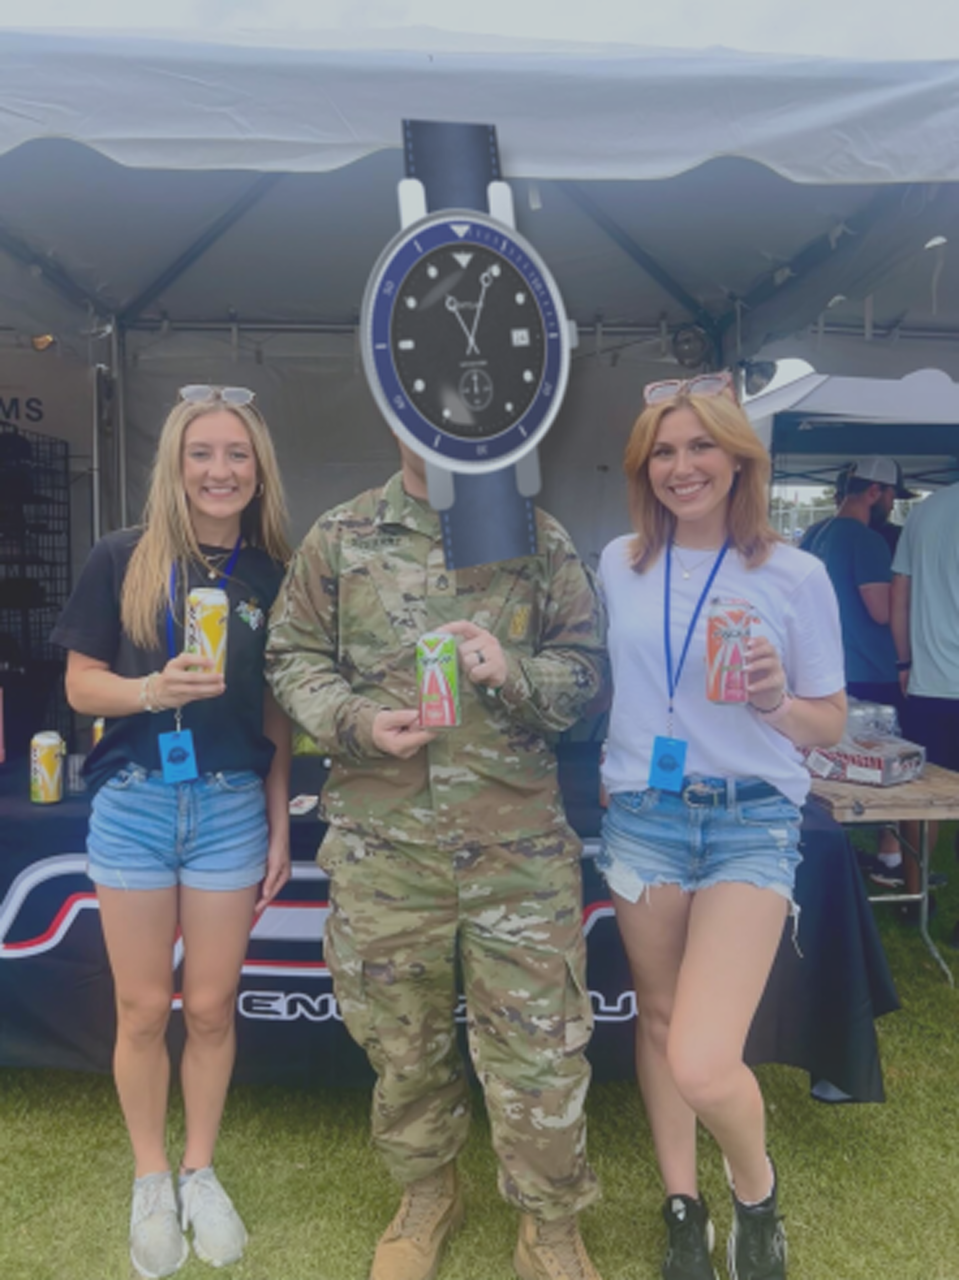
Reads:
11,04
